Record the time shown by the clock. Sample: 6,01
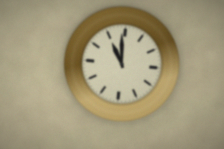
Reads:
10,59
